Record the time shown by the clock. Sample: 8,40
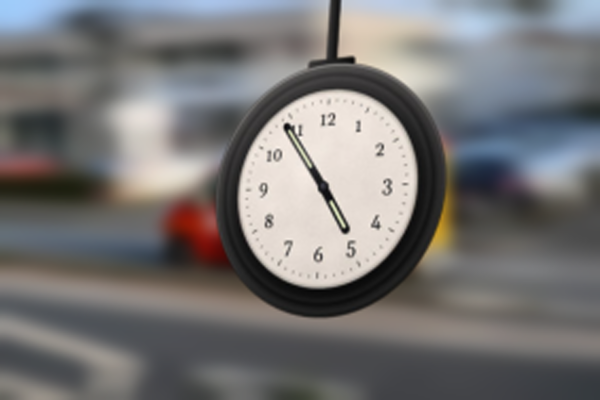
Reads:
4,54
